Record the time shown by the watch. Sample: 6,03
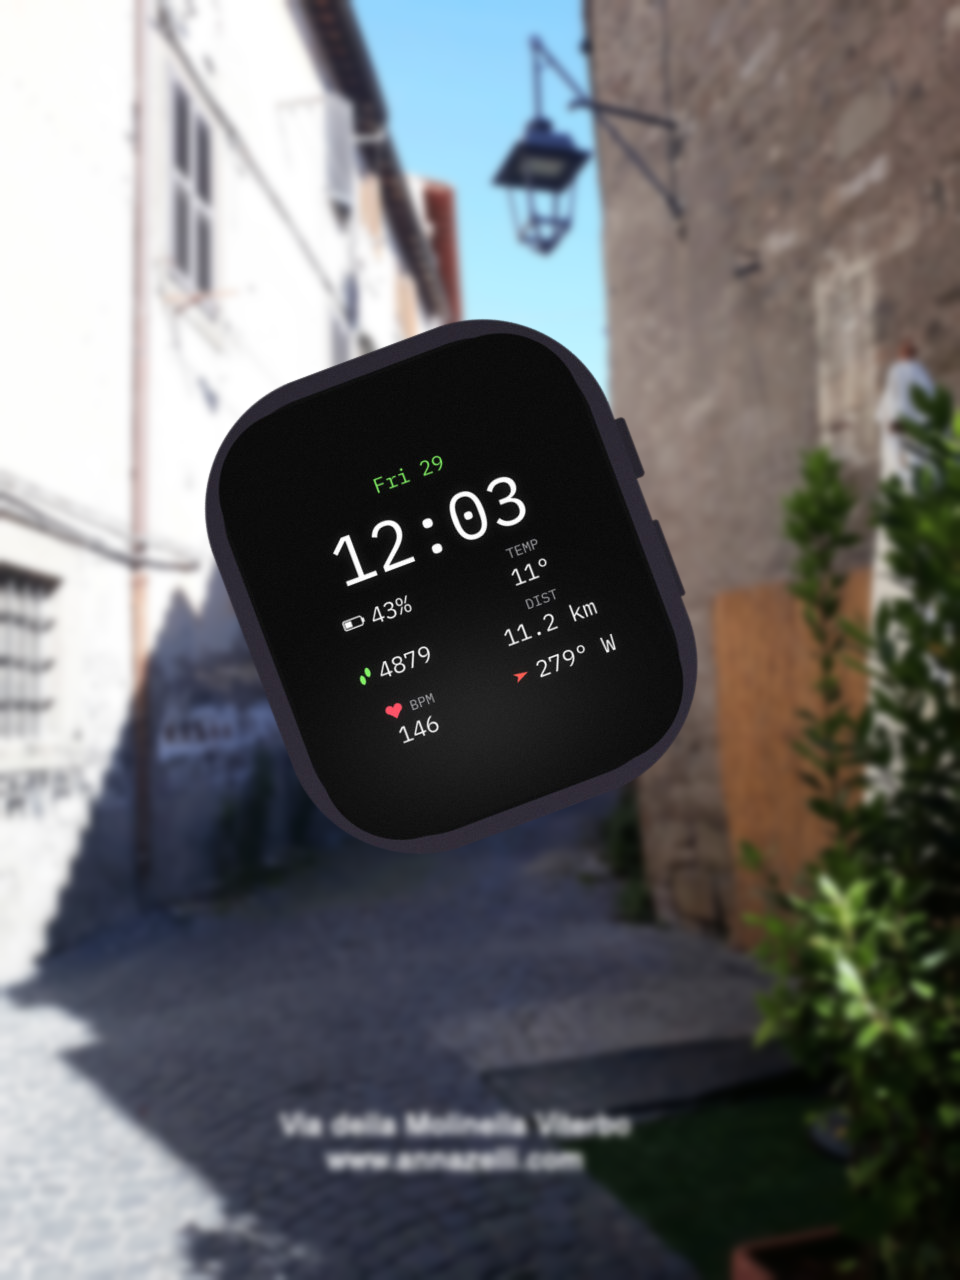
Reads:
12,03
